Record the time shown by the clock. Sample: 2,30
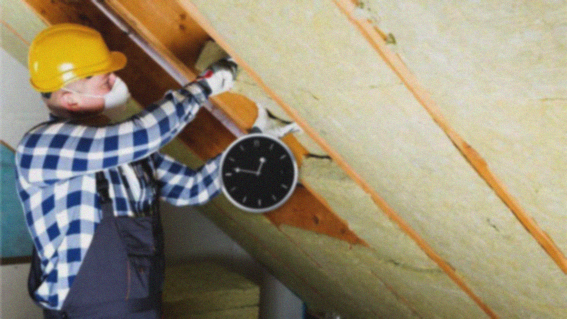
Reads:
12,47
